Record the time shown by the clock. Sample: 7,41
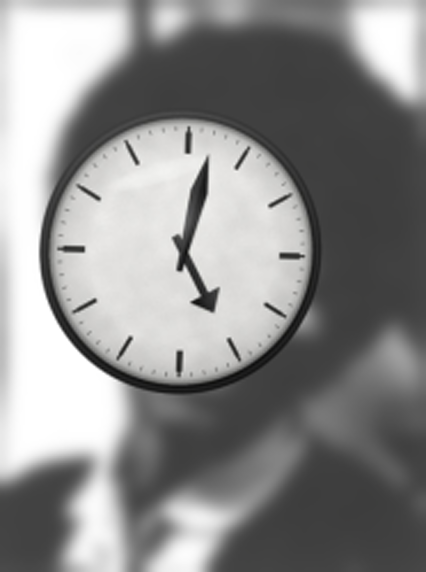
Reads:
5,02
